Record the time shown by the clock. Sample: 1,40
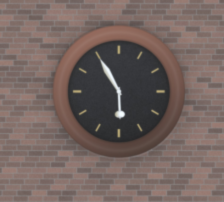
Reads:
5,55
